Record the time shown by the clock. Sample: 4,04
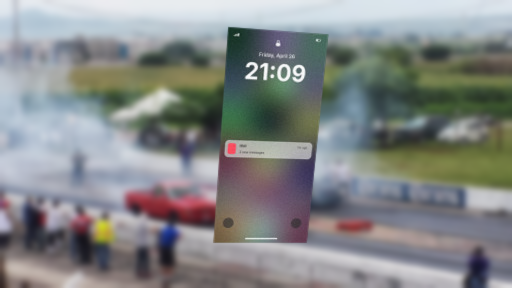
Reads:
21,09
